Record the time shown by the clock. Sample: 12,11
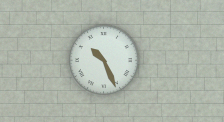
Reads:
10,26
